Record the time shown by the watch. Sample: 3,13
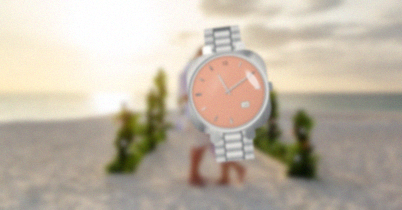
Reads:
11,10
